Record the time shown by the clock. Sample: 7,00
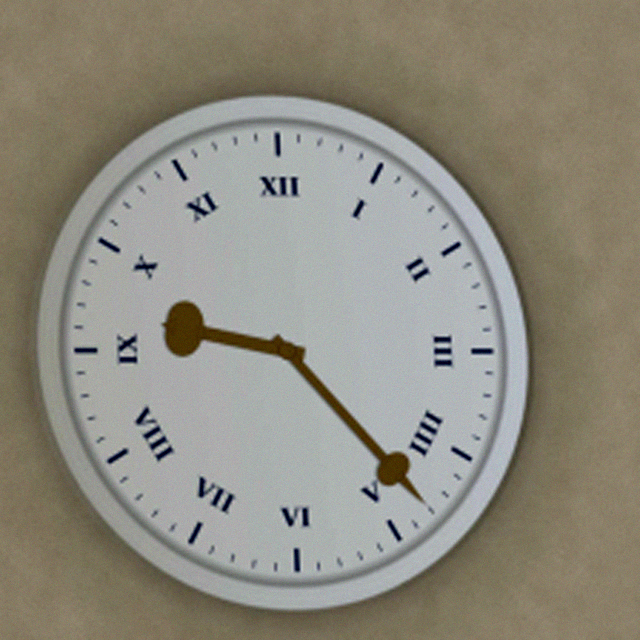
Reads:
9,23
